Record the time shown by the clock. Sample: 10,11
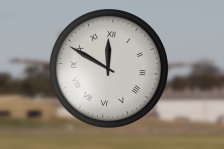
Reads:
11,49
